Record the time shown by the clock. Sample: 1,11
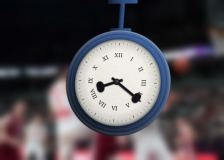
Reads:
8,21
